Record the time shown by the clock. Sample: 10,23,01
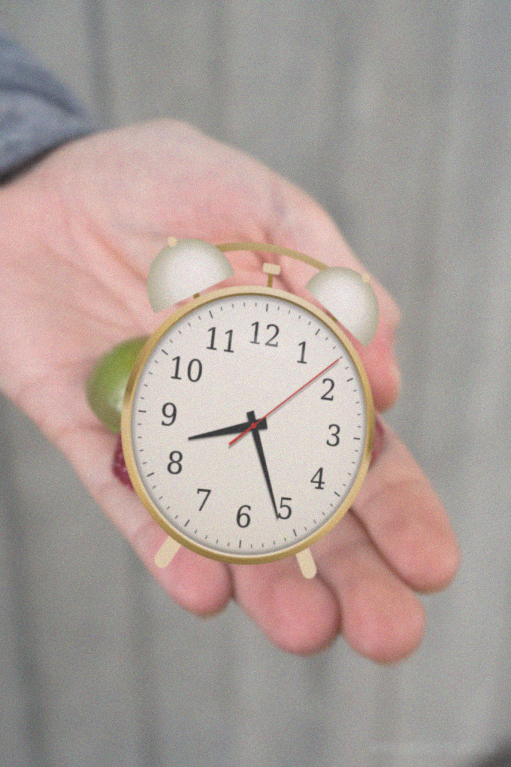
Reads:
8,26,08
